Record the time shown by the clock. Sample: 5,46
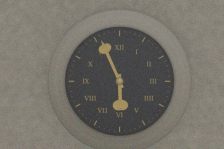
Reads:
5,56
